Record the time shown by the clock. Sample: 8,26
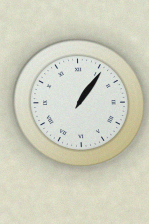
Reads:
1,06
